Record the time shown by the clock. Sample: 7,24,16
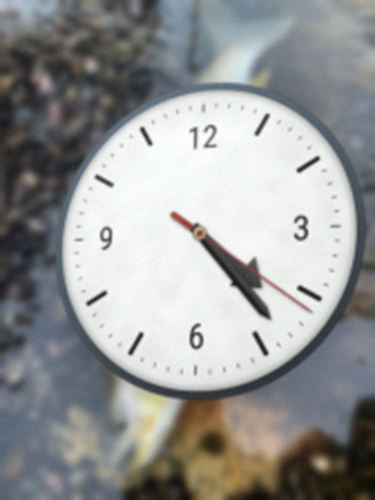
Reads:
4,23,21
